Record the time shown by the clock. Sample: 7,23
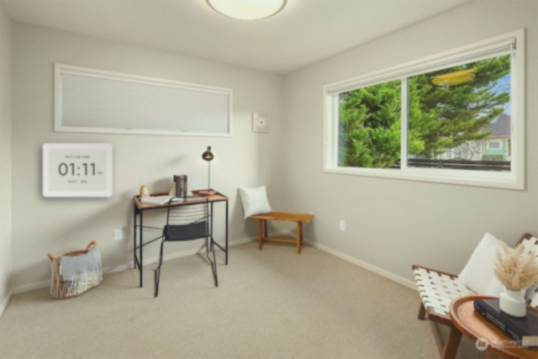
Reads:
1,11
